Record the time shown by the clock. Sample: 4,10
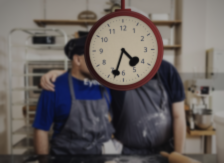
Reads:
4,33
